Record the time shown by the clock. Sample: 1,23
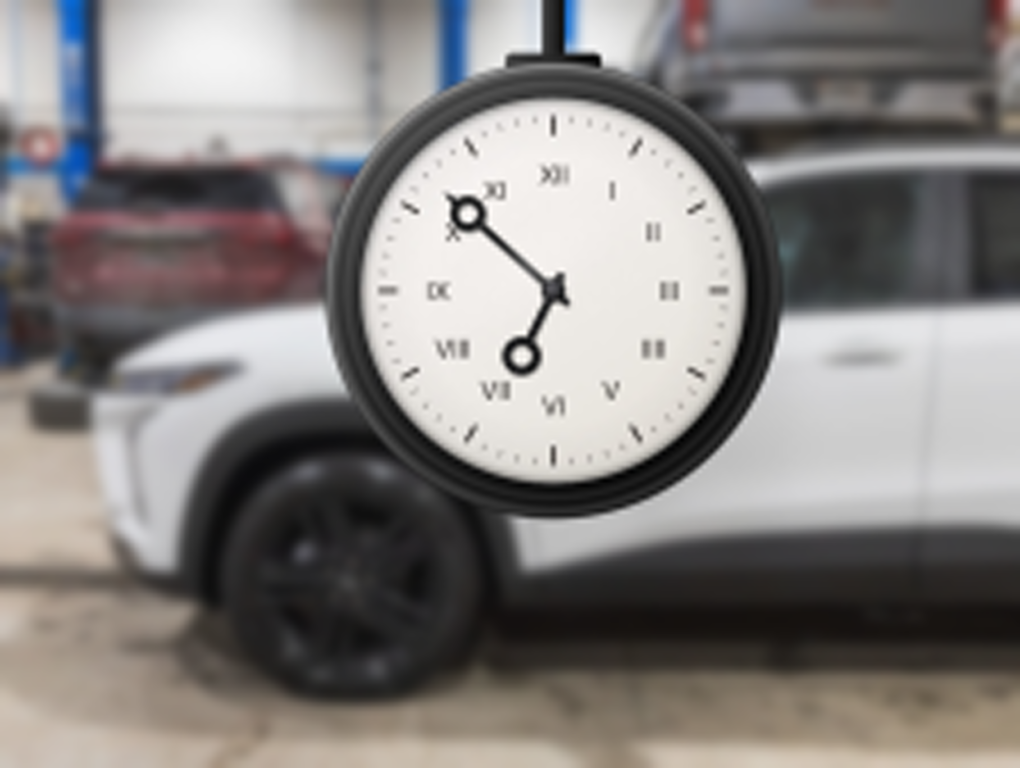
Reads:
6,52
